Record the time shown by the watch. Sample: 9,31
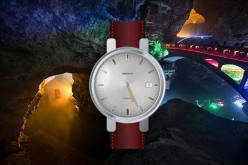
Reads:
5,26
